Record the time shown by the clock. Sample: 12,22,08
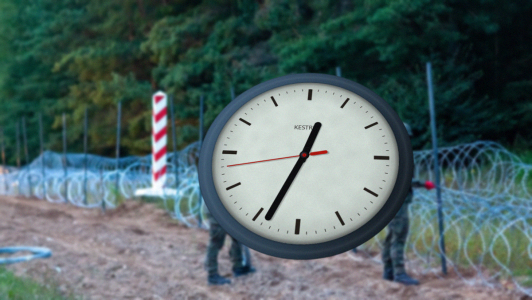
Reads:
12,33,43
